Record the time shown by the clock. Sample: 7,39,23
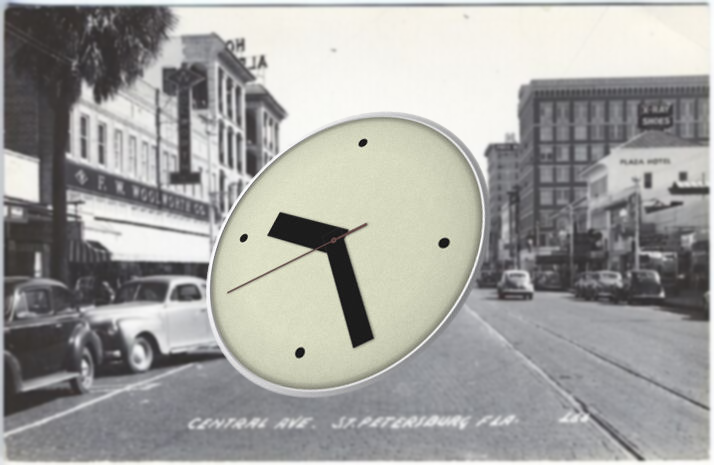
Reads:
9,24,40
